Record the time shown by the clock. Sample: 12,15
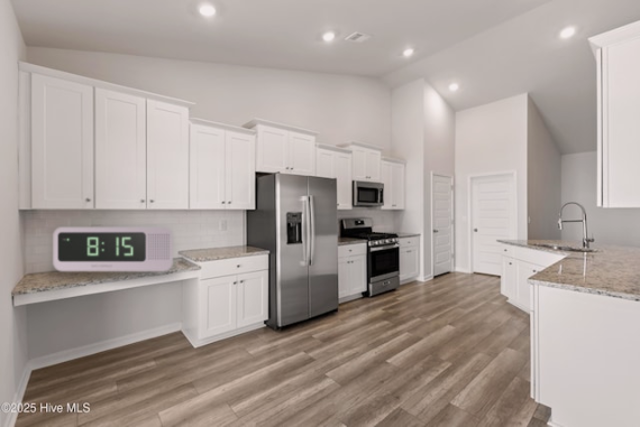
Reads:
8,15
